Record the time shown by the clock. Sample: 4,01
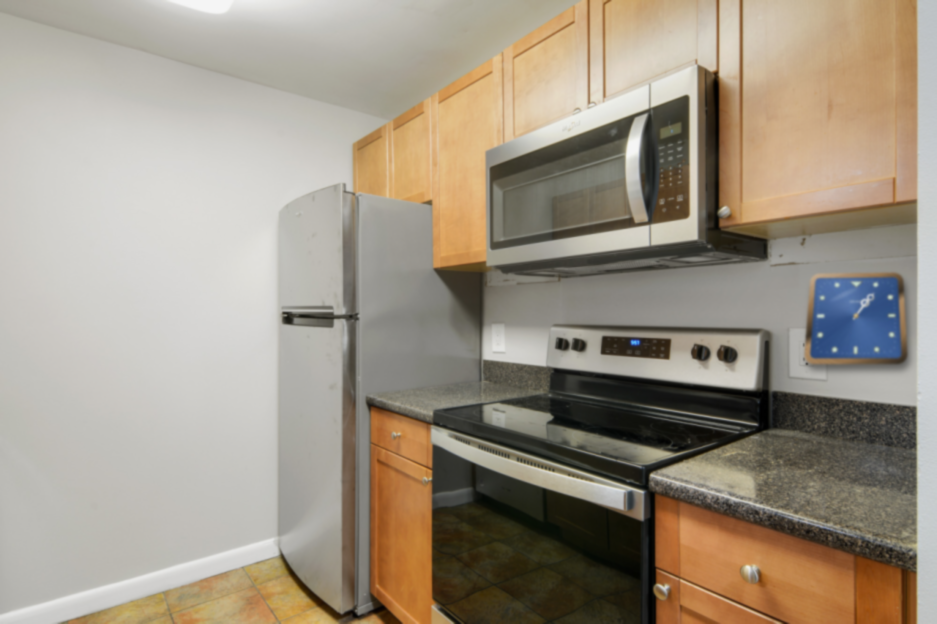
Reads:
1,06
